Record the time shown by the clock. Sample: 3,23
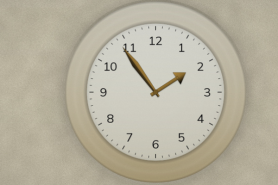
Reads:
1,54
